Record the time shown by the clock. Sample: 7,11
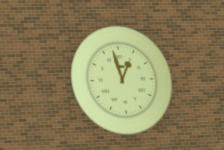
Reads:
12,58
